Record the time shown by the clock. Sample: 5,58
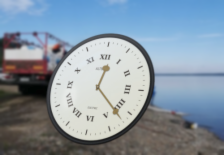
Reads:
12,22
